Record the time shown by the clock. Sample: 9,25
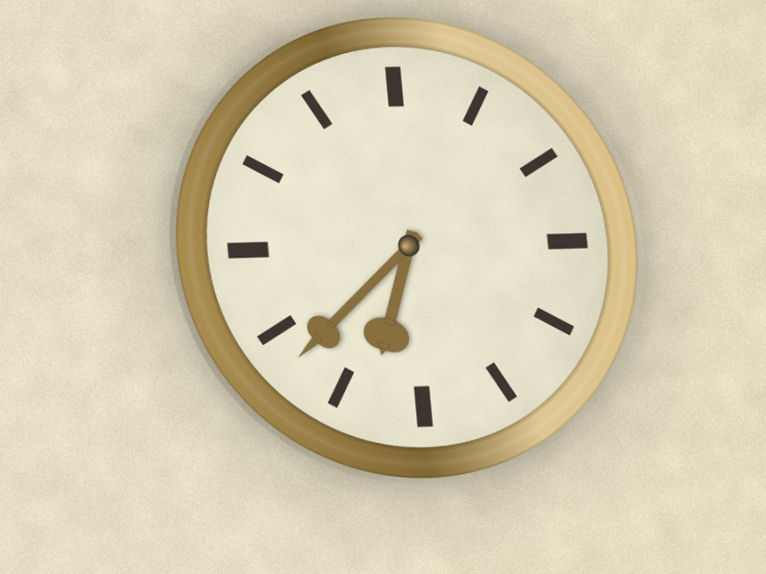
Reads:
6,38
